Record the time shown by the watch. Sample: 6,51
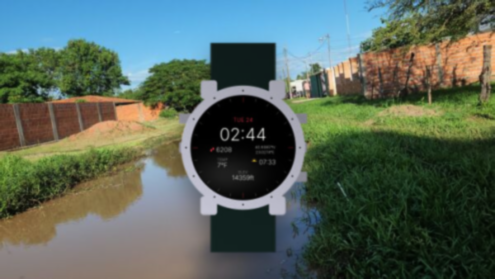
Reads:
2,44
